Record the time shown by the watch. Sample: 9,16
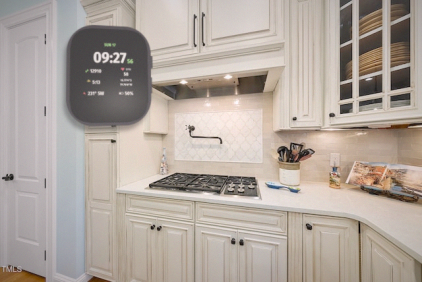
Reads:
9,27
